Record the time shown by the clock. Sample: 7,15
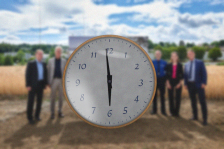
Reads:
5,59
